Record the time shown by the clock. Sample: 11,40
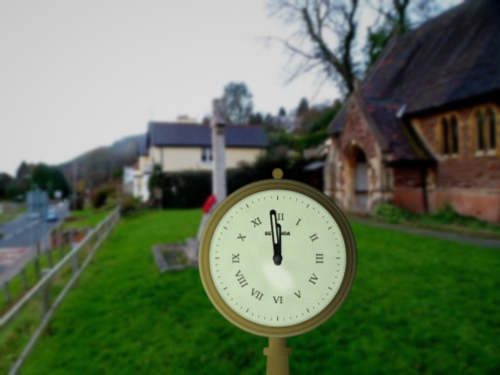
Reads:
11,59
